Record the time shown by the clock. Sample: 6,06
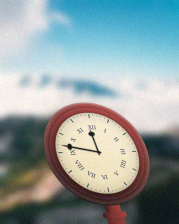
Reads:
11,47
